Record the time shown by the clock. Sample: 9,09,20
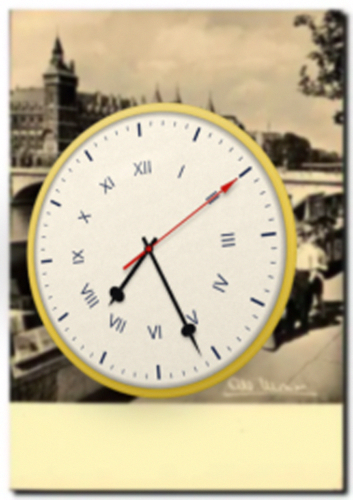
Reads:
7,26,10
